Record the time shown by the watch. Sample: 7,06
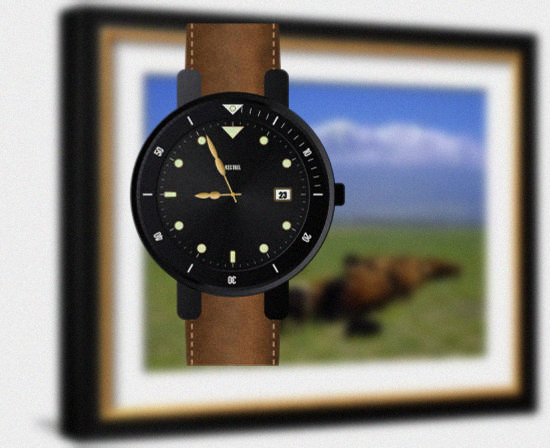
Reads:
8,56
